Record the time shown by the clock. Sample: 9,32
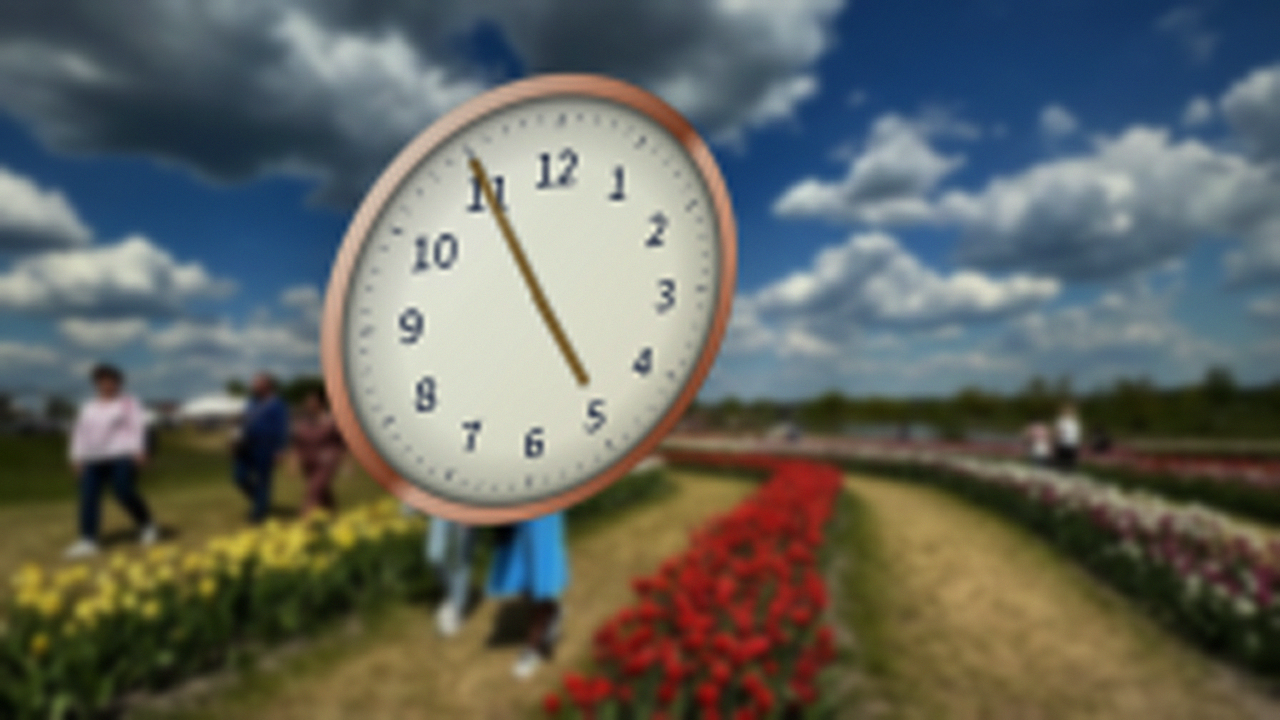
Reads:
4,55
